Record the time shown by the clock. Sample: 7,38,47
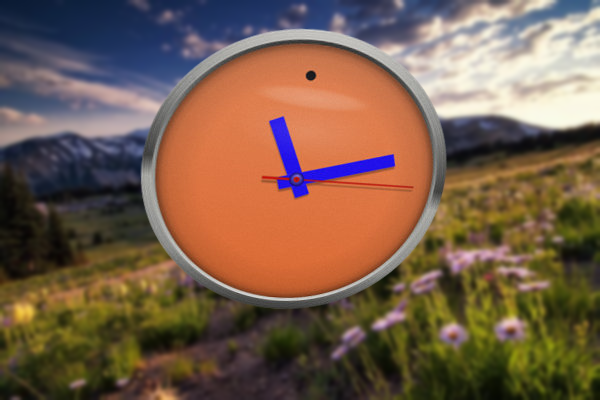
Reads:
11,12,15
